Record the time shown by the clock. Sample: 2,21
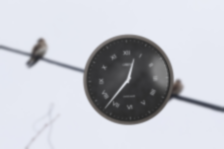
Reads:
12,37
